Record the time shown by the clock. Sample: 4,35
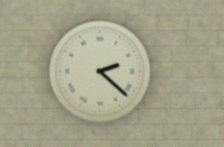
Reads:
2,22
